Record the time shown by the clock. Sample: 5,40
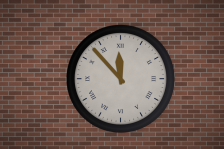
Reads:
11,53
